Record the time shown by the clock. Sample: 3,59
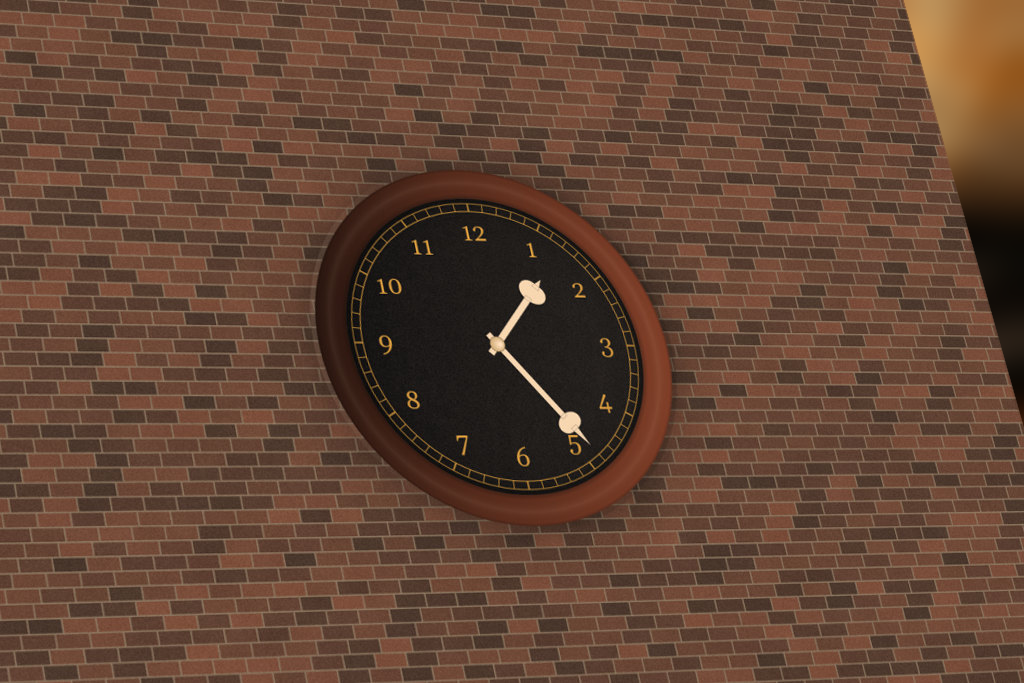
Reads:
1,24
